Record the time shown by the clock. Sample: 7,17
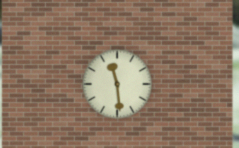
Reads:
11,29
